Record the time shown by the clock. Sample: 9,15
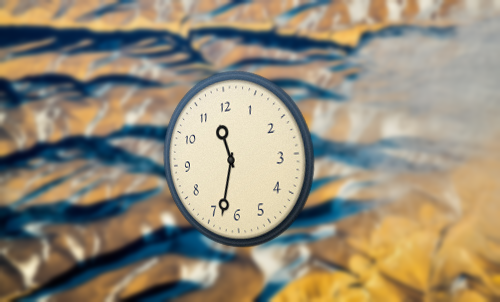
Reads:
11,33
